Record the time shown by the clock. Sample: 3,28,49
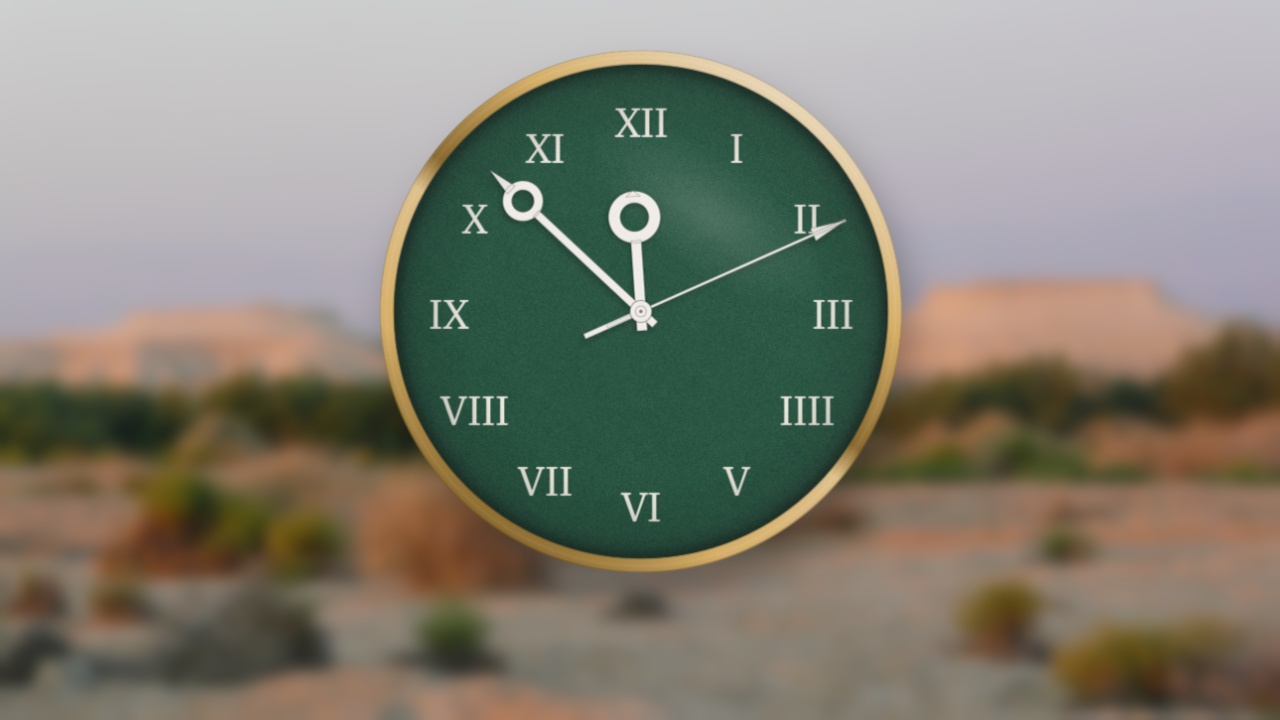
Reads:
11,52,11
